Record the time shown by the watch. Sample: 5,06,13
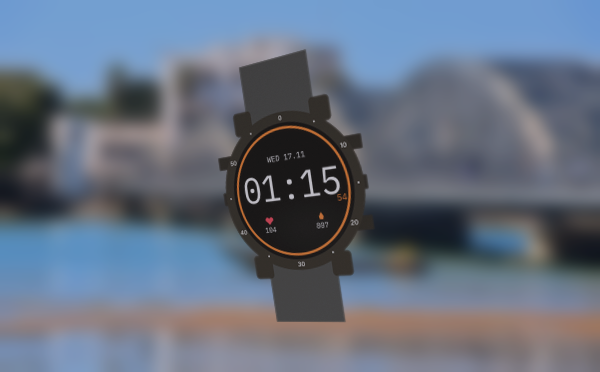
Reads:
1,15,54
